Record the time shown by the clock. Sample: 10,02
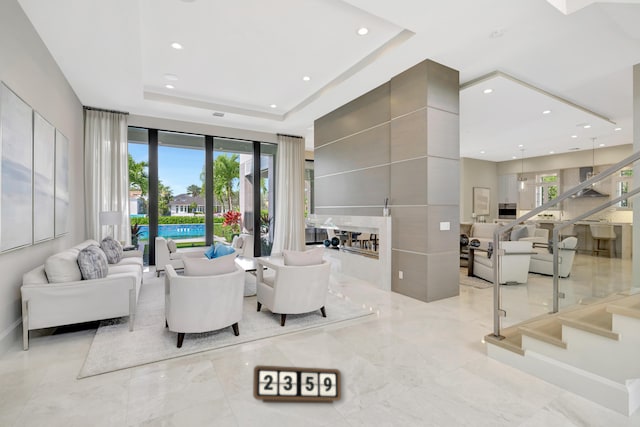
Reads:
23,59
